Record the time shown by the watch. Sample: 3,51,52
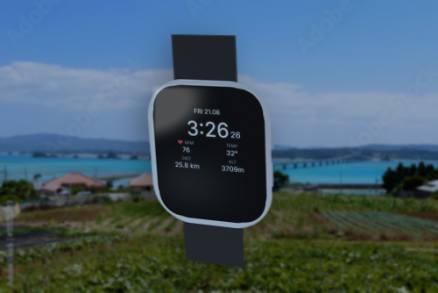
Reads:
3,26,26
